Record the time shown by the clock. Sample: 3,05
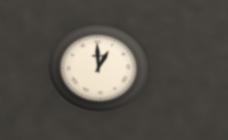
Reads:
1,00
